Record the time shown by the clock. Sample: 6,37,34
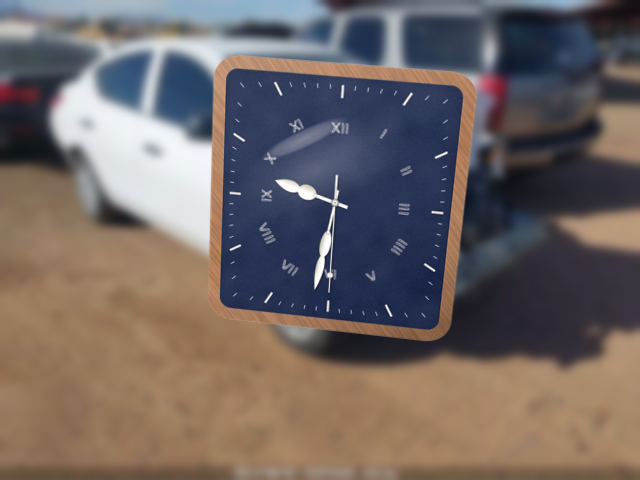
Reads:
9,31,30
